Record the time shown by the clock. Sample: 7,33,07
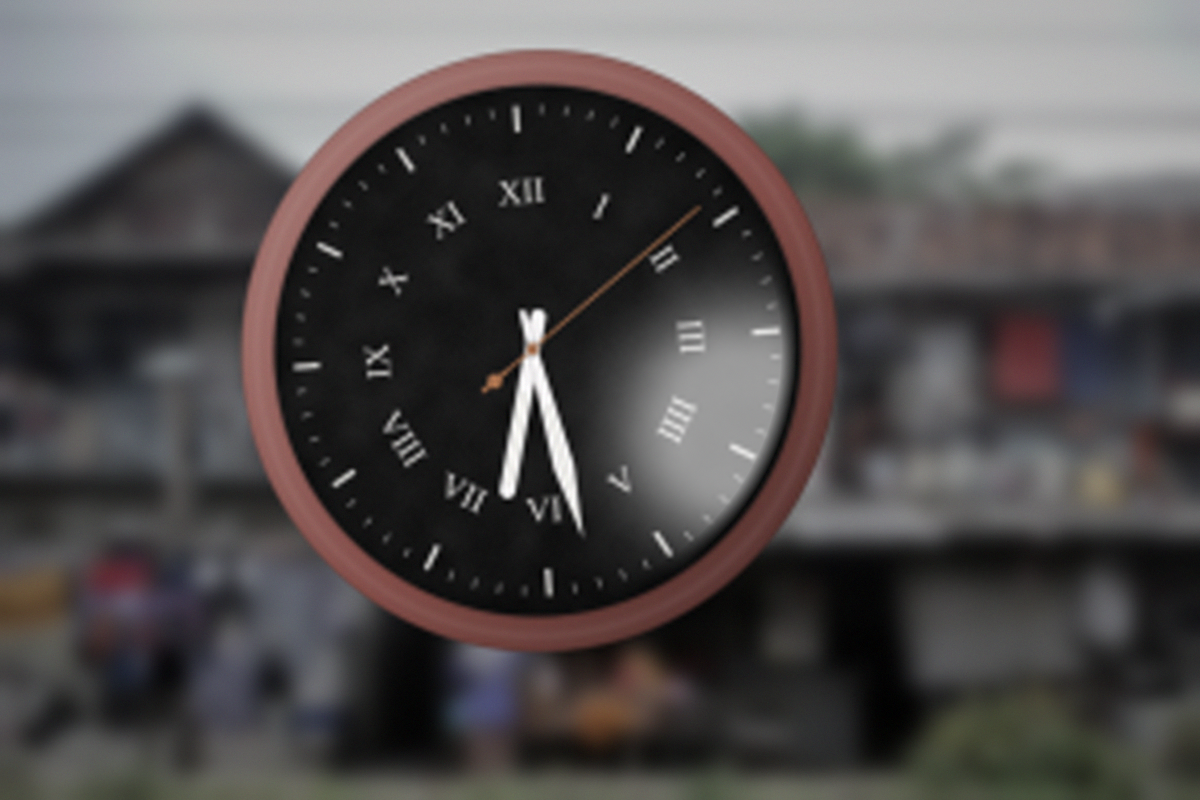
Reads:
6,28,09
